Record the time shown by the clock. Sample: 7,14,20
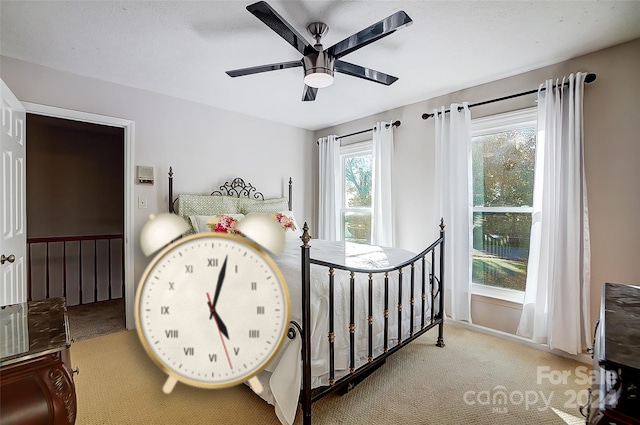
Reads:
5,02,27
